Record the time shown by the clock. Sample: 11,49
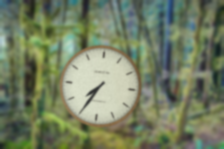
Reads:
7,35
